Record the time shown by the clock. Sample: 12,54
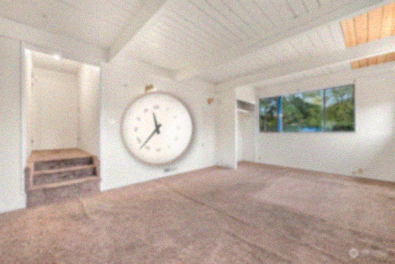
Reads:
11,37
